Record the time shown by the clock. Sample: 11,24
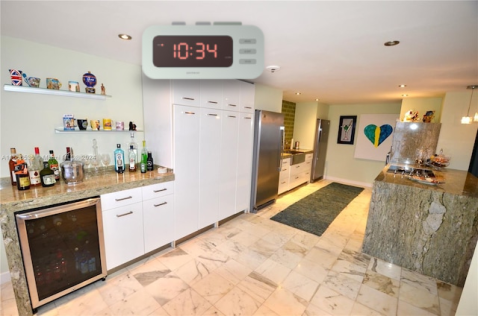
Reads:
10,34
